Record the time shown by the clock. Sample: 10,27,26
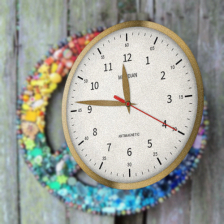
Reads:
11,46,20
